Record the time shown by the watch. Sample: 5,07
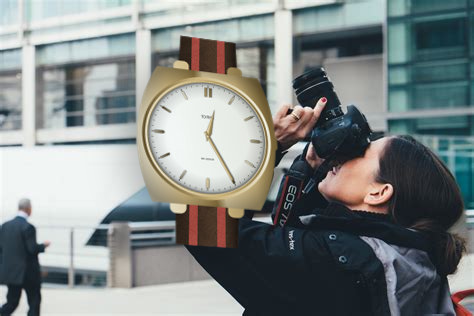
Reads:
12,25
